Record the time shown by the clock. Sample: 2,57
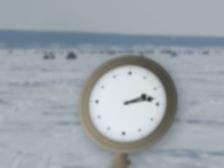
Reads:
2,13
